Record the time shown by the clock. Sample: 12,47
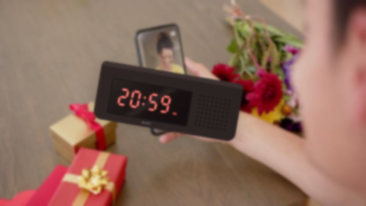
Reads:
20,59
